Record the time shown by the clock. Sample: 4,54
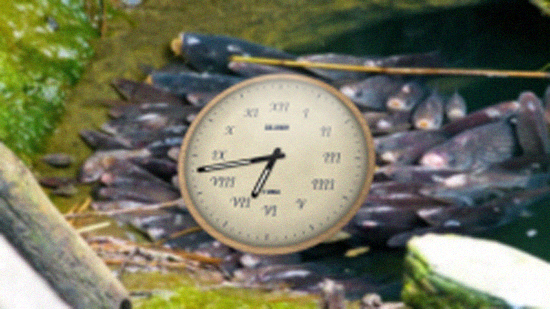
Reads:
6,43
